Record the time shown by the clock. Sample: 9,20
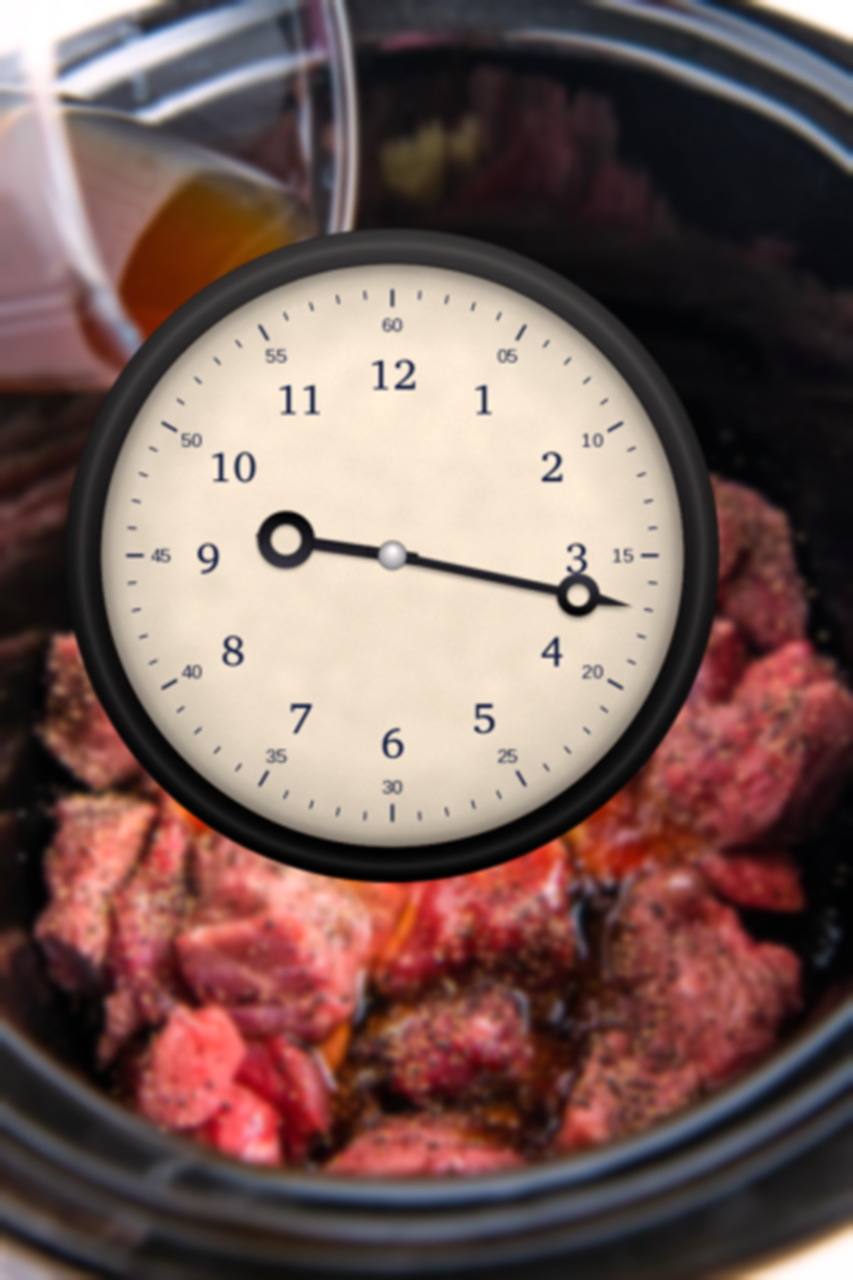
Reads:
9,17
